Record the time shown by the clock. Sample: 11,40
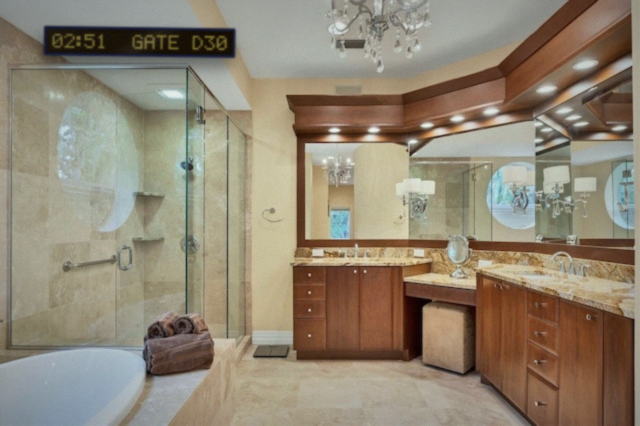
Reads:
2,51
